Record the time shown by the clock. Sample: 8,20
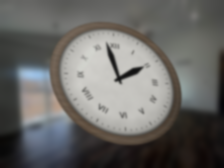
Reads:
1,58
